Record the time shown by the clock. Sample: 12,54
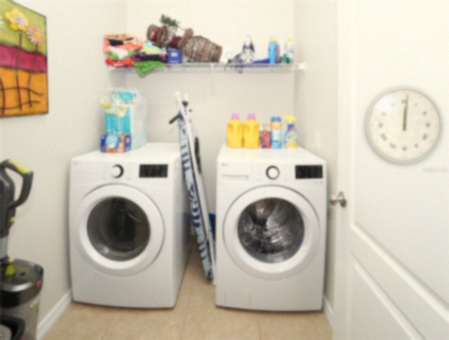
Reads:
12,01
